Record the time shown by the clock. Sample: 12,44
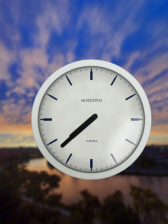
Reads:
7,38
